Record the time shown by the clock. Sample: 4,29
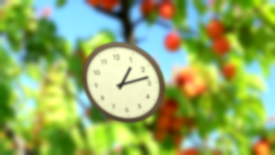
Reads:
1,13
